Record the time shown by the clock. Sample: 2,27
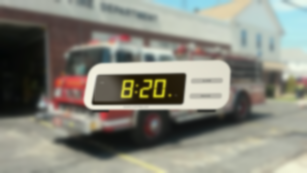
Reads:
8,20
